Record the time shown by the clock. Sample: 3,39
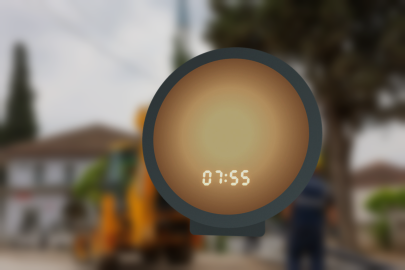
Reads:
7,55
